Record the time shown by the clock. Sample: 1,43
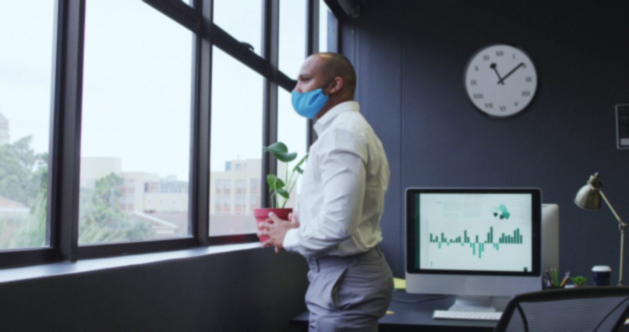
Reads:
11,09
